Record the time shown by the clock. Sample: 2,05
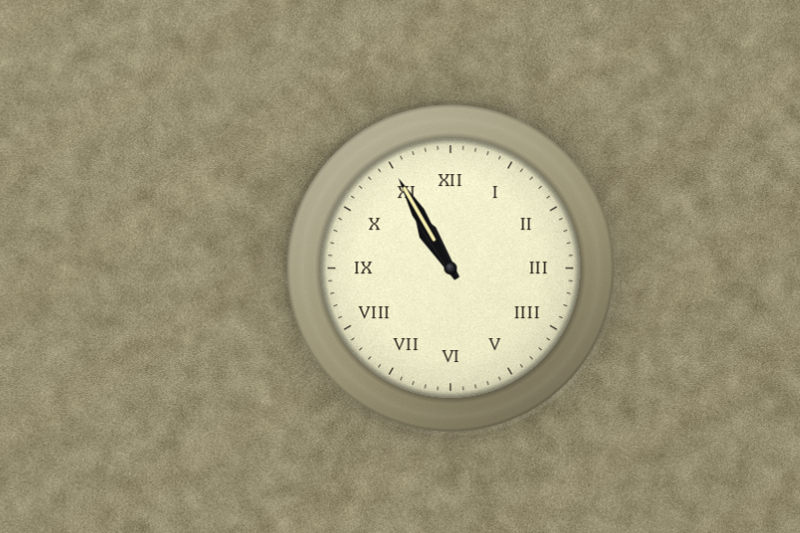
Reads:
10,55
